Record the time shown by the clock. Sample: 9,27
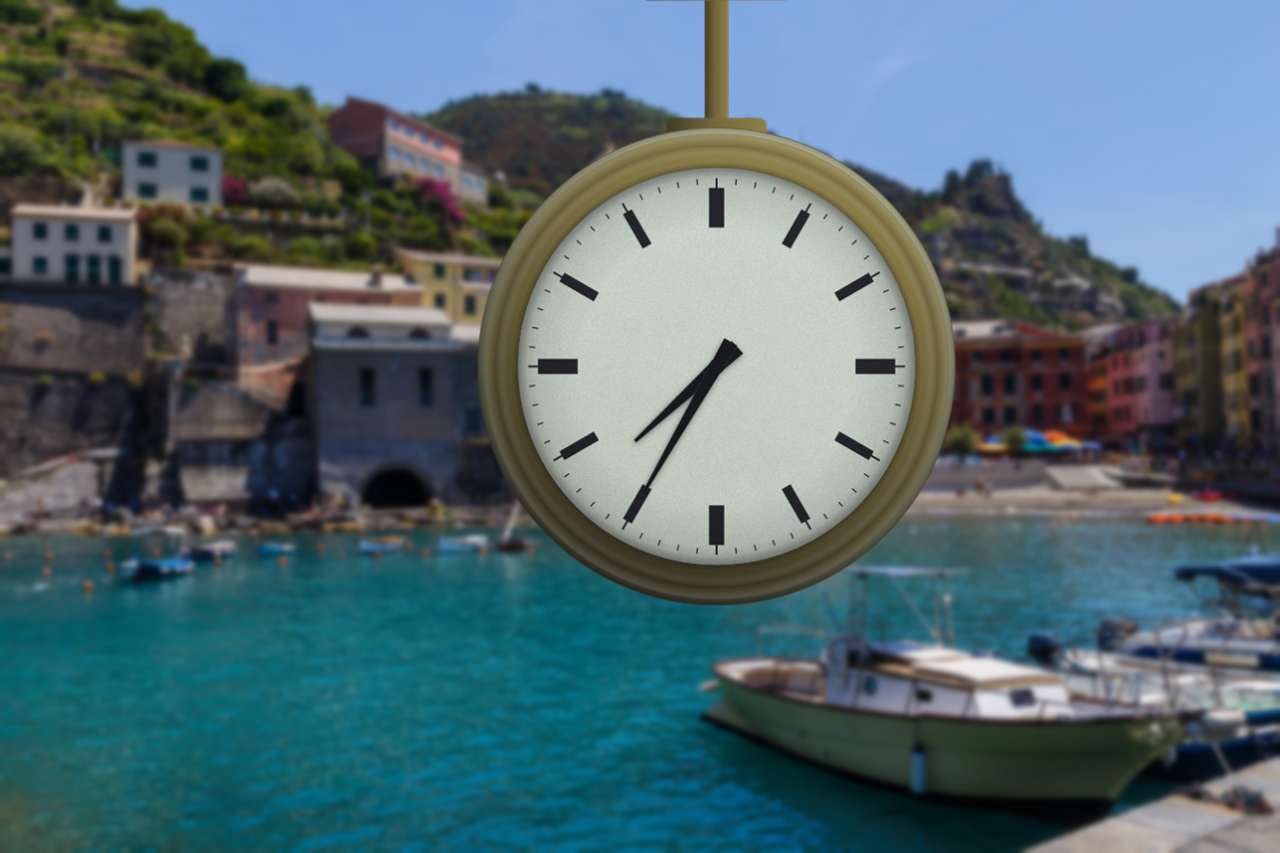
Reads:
7,35
